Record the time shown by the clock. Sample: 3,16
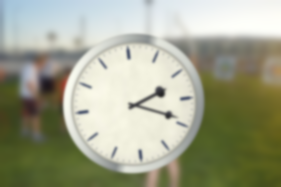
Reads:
2,19
